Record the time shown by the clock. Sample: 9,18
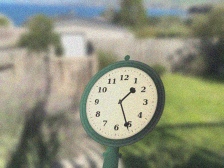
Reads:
1,26
